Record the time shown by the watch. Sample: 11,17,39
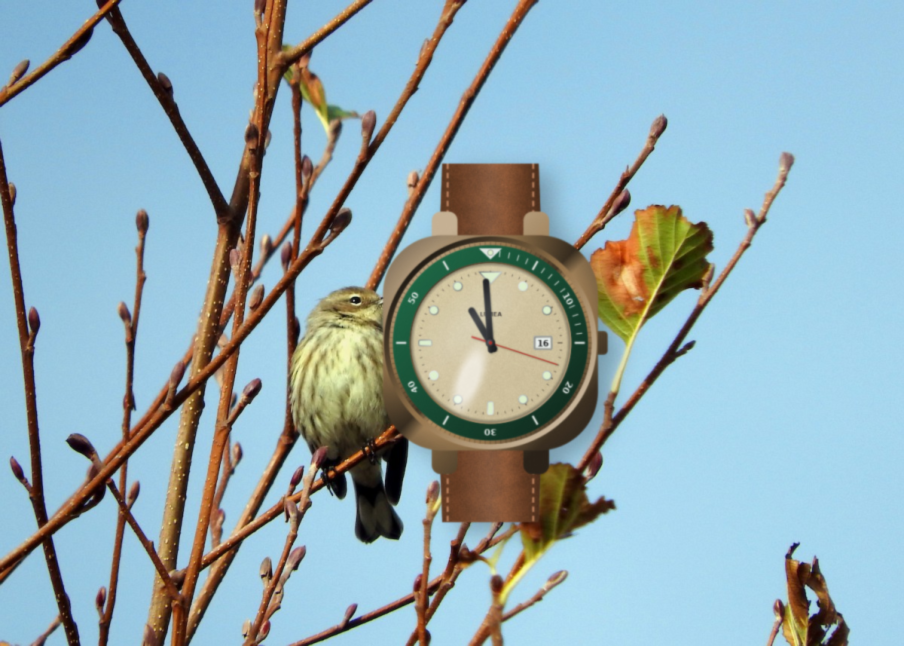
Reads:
10,59,18
